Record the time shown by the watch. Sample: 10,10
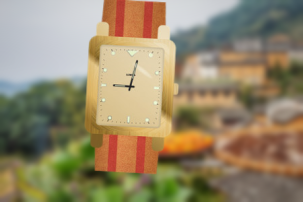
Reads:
9,02
